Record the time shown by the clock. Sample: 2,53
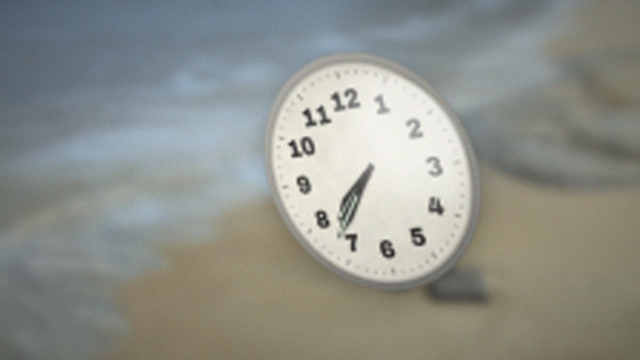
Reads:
7,37
